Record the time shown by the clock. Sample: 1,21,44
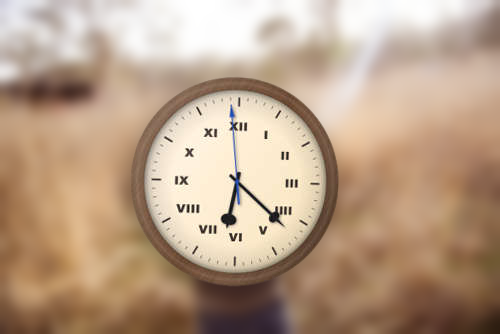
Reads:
6,21,59
